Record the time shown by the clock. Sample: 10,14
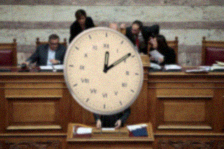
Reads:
12,09
